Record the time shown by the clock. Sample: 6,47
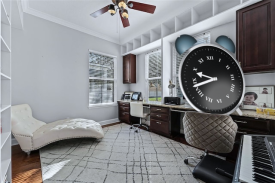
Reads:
9,43
